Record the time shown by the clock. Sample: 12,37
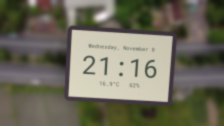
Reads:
21,16
